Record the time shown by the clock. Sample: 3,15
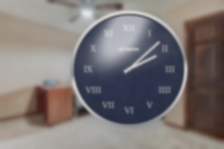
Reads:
2,08
